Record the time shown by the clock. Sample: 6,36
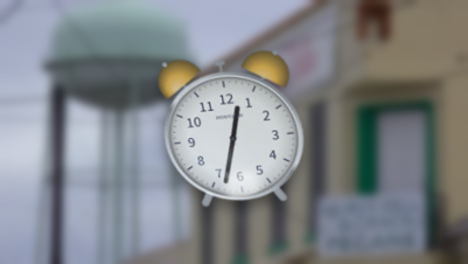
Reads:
12,33
